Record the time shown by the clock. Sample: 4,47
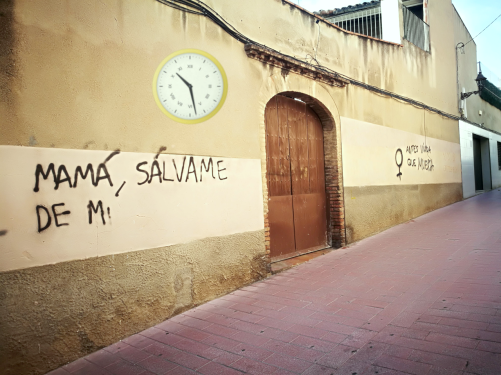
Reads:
10,28
